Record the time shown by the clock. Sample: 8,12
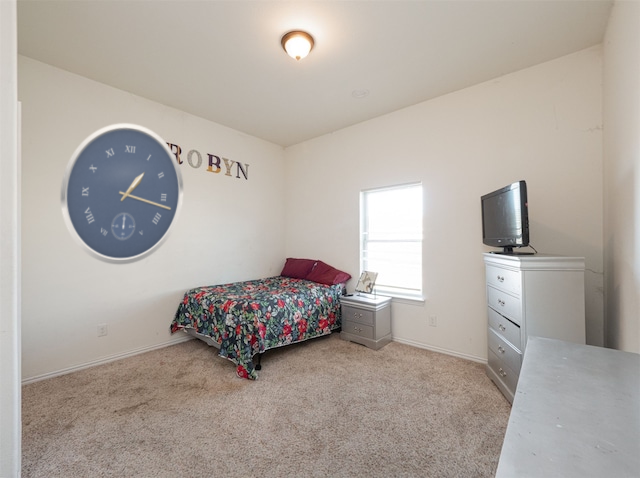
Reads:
1,17
